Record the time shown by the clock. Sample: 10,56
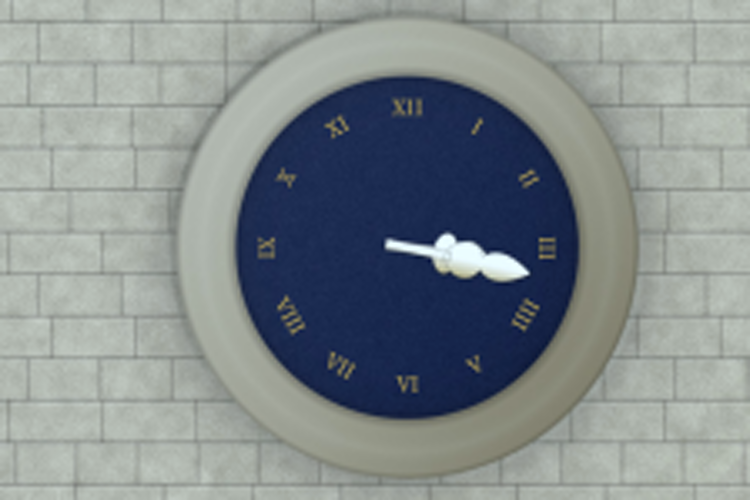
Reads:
3,17
